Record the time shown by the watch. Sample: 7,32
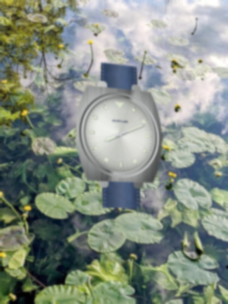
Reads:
8,11
